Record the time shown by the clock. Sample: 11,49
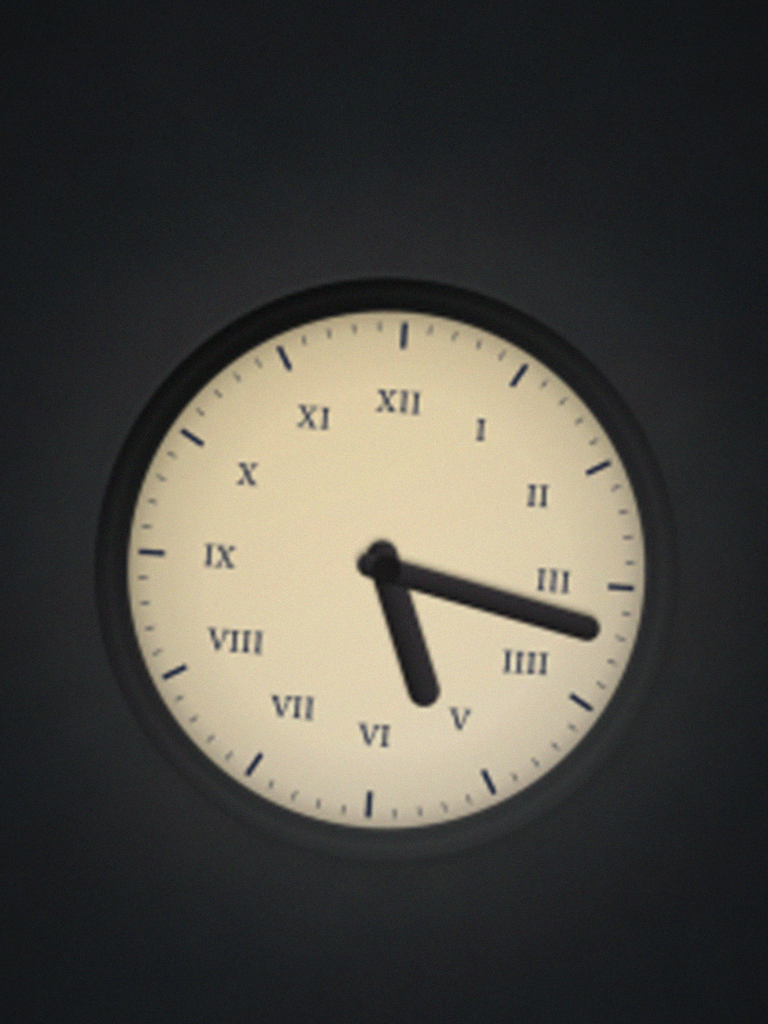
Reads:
5,17
